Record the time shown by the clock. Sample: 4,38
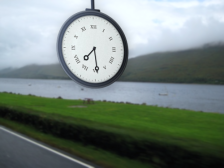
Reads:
7,29
